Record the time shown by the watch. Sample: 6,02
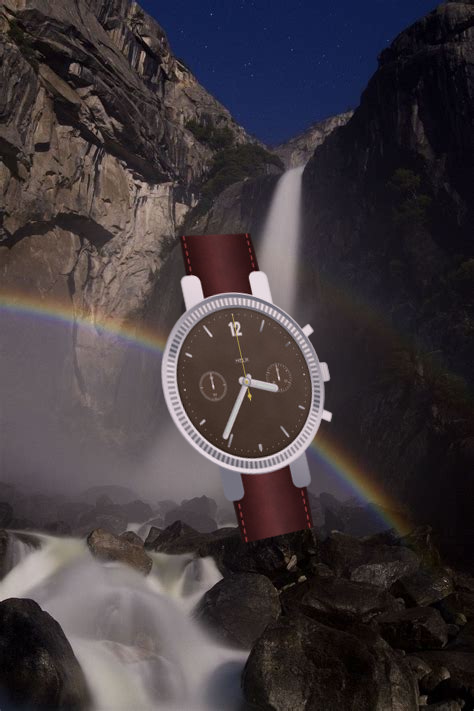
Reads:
3,36
